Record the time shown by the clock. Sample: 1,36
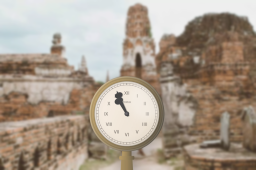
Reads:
10,56
